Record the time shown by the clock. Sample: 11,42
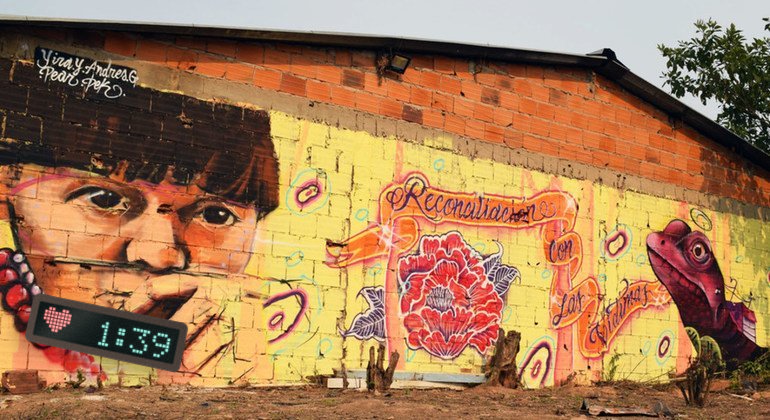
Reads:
1,39
